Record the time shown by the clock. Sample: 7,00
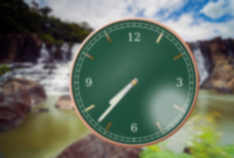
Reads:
7,37
